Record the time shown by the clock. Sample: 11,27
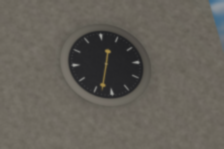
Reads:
12,33
